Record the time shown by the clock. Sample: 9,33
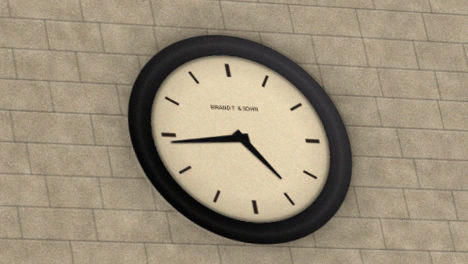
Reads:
4,44
